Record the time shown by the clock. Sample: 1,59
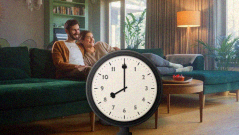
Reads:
8,00
